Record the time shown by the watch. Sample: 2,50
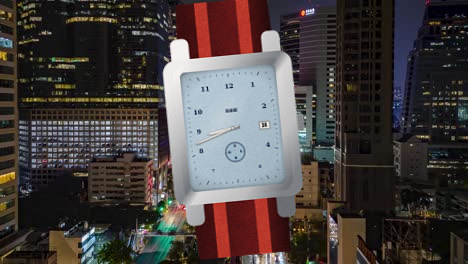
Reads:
8,42
